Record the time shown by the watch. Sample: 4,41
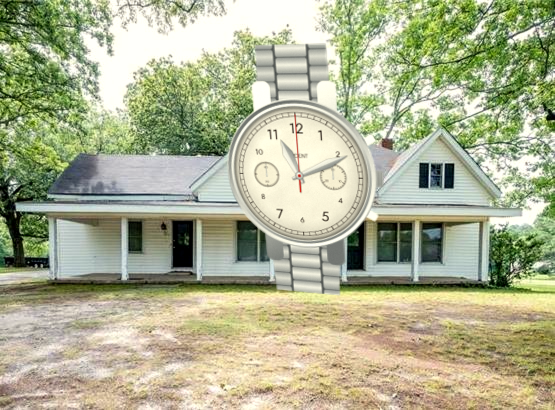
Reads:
11,11
